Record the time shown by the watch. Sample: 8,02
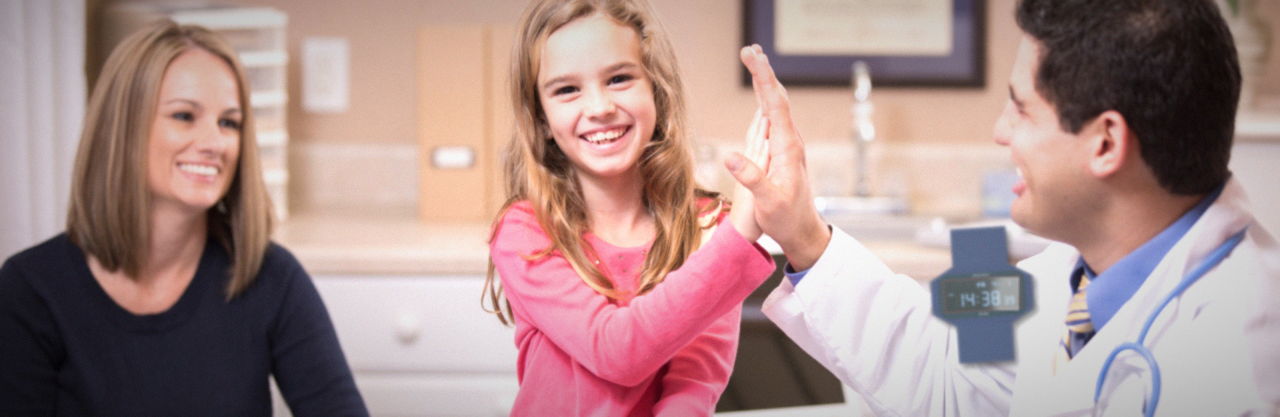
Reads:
14,38
